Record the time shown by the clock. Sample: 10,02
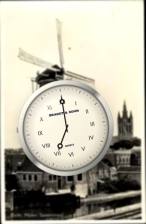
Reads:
7,00
